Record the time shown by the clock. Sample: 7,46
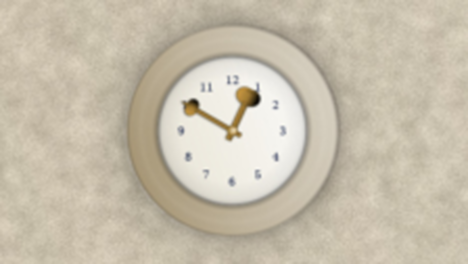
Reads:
12,50
